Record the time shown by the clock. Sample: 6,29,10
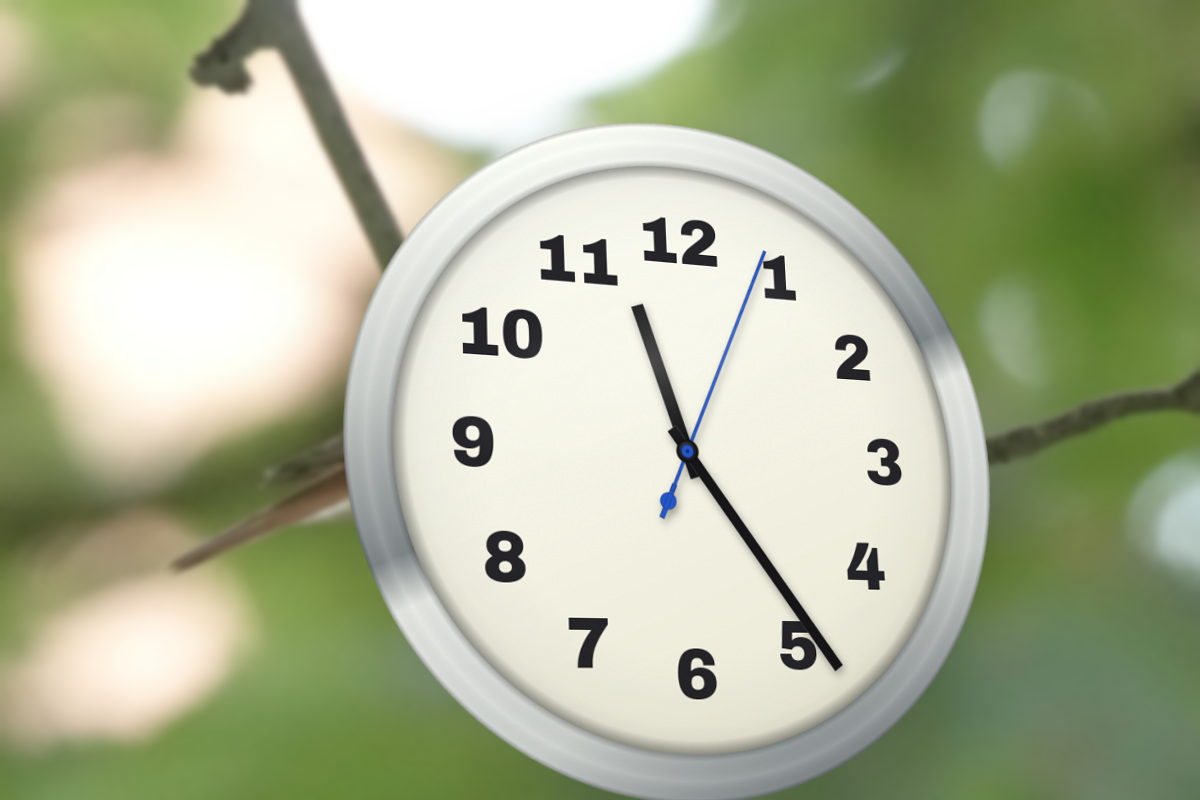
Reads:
11,24,04
